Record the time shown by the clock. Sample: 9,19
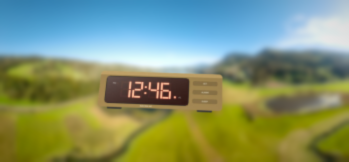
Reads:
12,46
